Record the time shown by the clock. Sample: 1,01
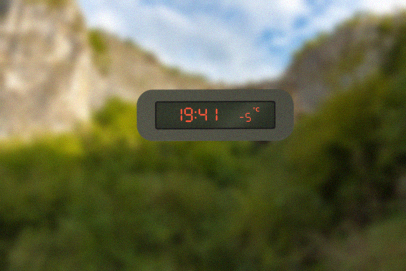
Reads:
19,41
